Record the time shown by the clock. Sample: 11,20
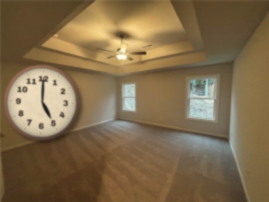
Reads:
5,00
